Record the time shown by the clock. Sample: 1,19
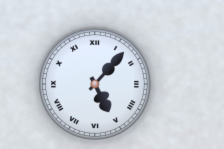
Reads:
5,07
